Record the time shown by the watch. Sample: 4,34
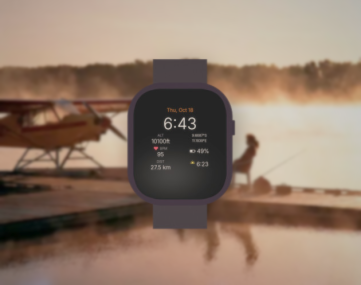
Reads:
6,43
